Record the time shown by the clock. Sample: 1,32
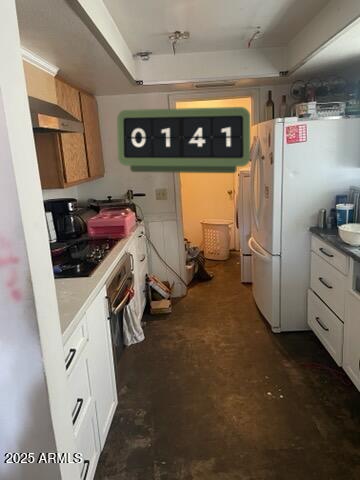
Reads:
1,41
